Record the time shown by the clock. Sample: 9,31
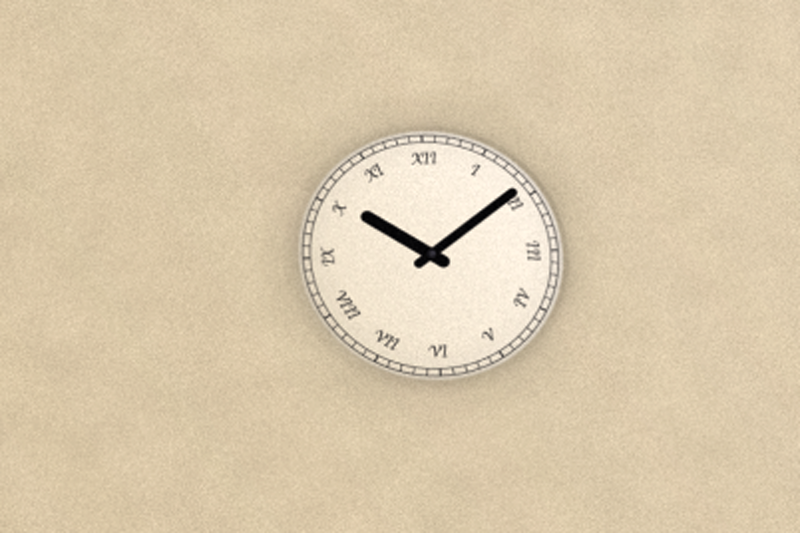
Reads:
10,09
